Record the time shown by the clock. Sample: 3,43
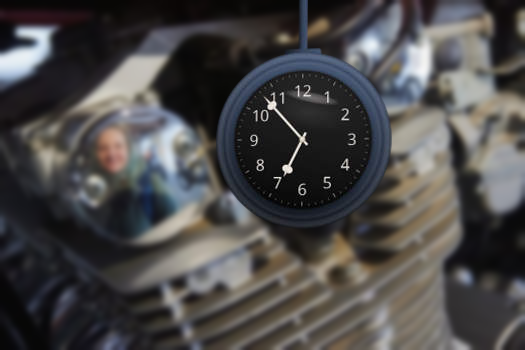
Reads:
6,53
